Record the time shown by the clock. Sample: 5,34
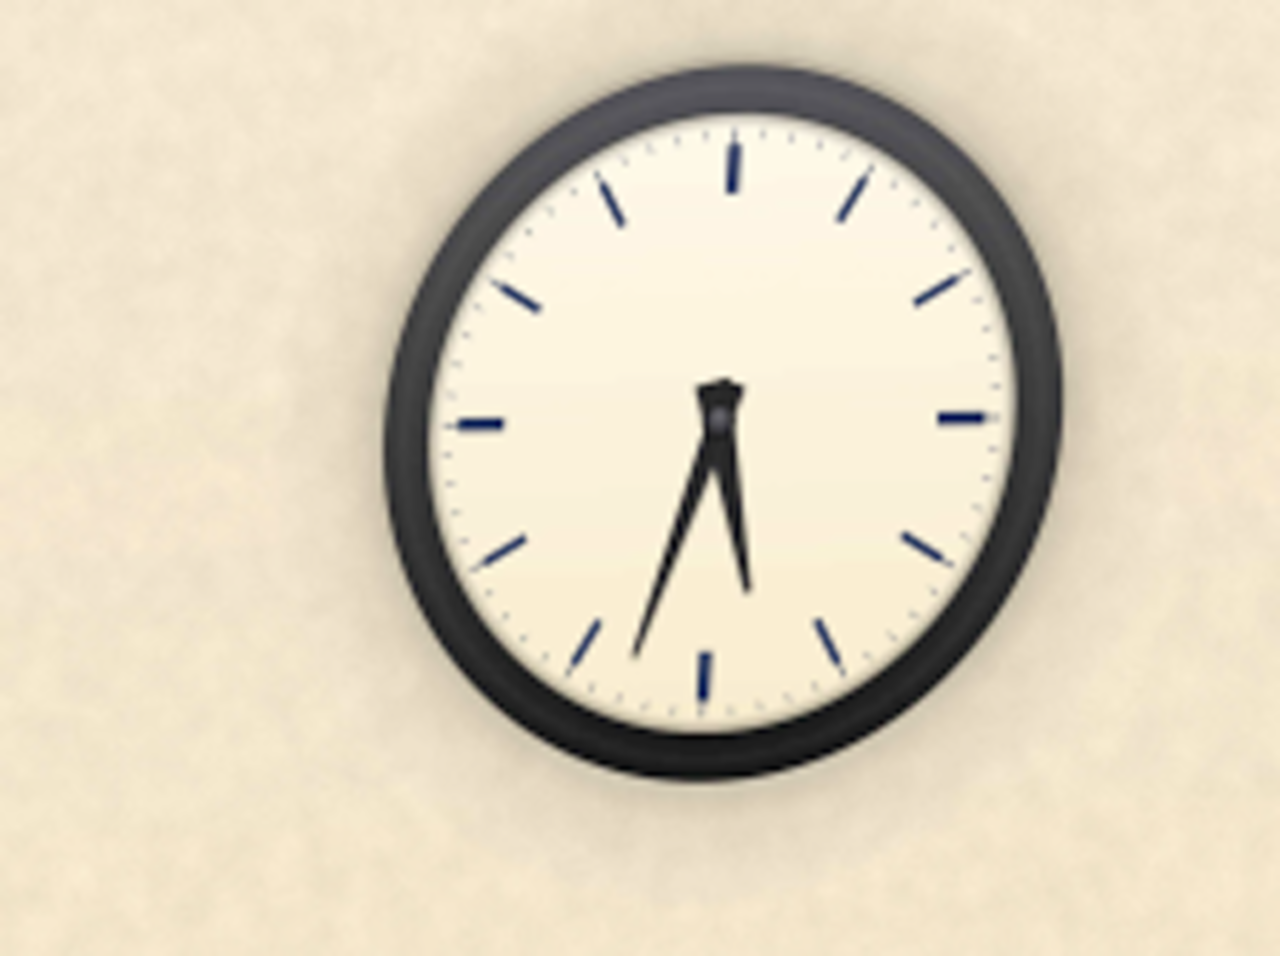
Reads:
5,33
